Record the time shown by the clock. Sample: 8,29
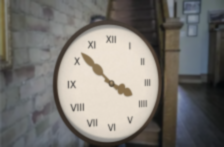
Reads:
3,52
